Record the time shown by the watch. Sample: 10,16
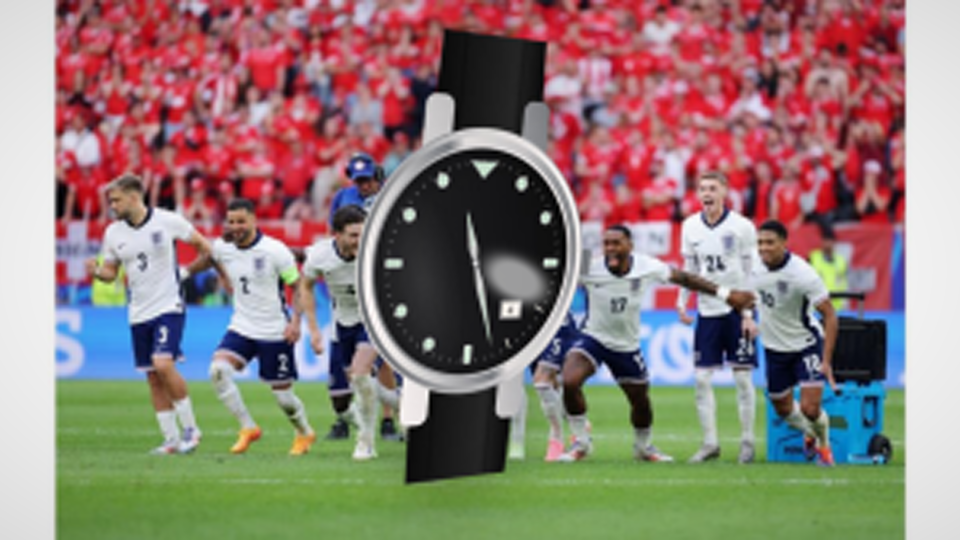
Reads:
11,27
